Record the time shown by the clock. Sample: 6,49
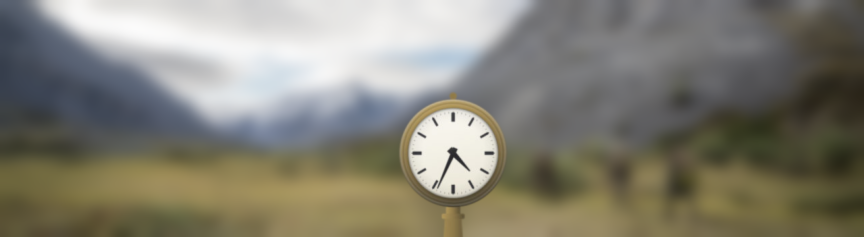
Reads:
4,34
